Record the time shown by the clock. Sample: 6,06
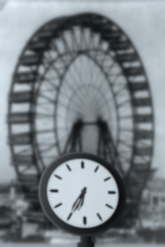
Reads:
6,35
